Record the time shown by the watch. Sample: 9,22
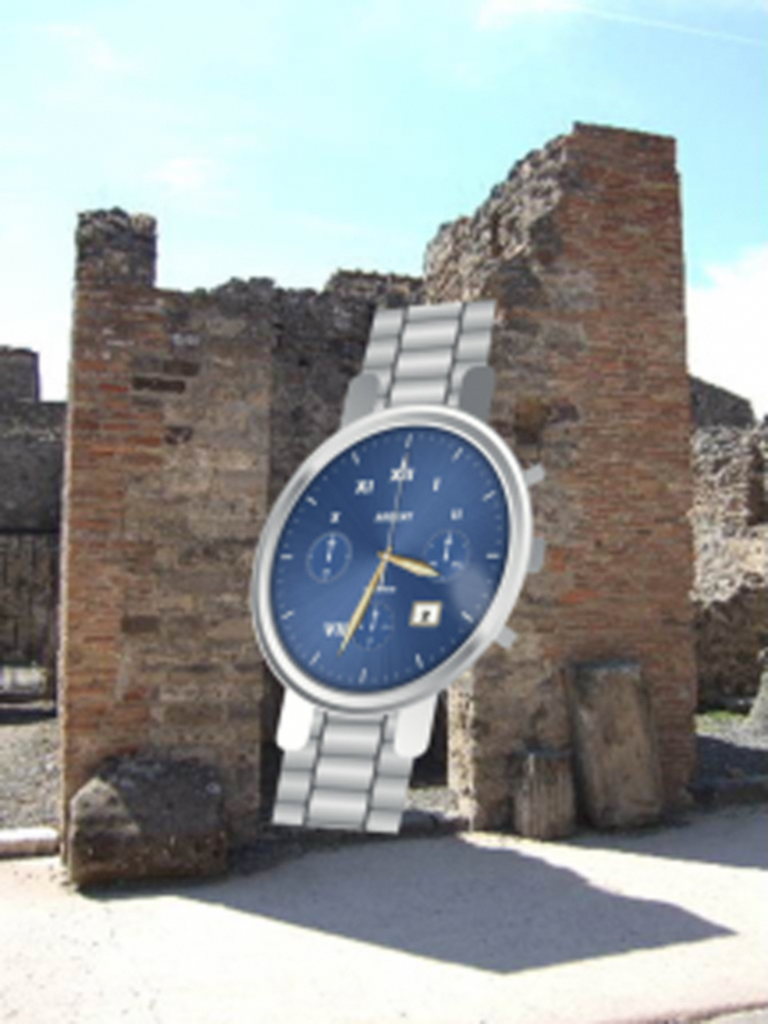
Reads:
3,33
